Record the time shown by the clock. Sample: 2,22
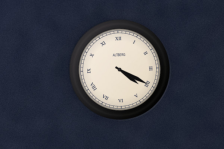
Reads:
4,20
